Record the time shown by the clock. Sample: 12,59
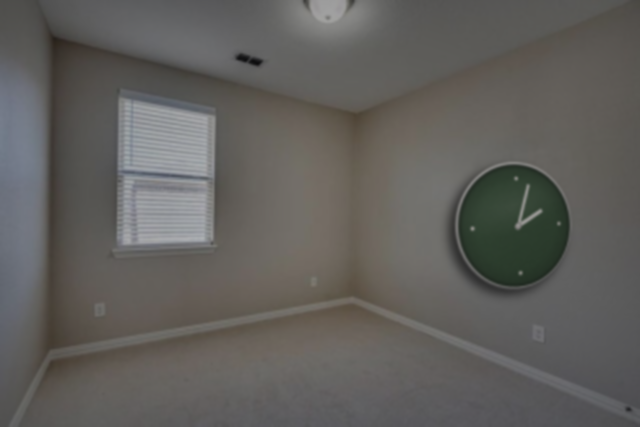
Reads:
2,03
